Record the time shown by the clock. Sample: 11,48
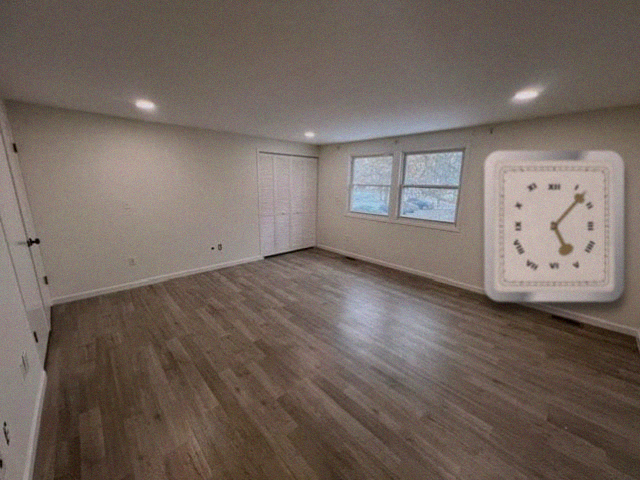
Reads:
5,07
